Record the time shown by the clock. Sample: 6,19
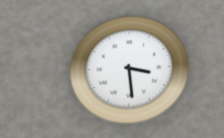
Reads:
3,29
